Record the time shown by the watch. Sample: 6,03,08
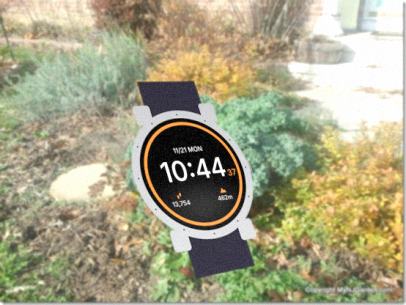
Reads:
10,44,37
